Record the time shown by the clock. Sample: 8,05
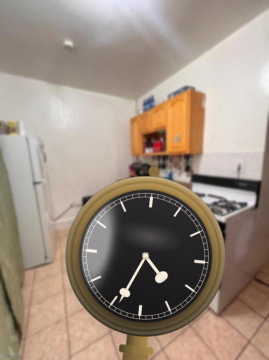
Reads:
4,34
